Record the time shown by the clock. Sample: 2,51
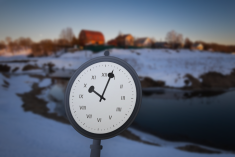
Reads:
10,03
